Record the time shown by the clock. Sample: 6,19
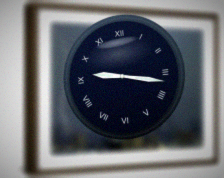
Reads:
9,17
